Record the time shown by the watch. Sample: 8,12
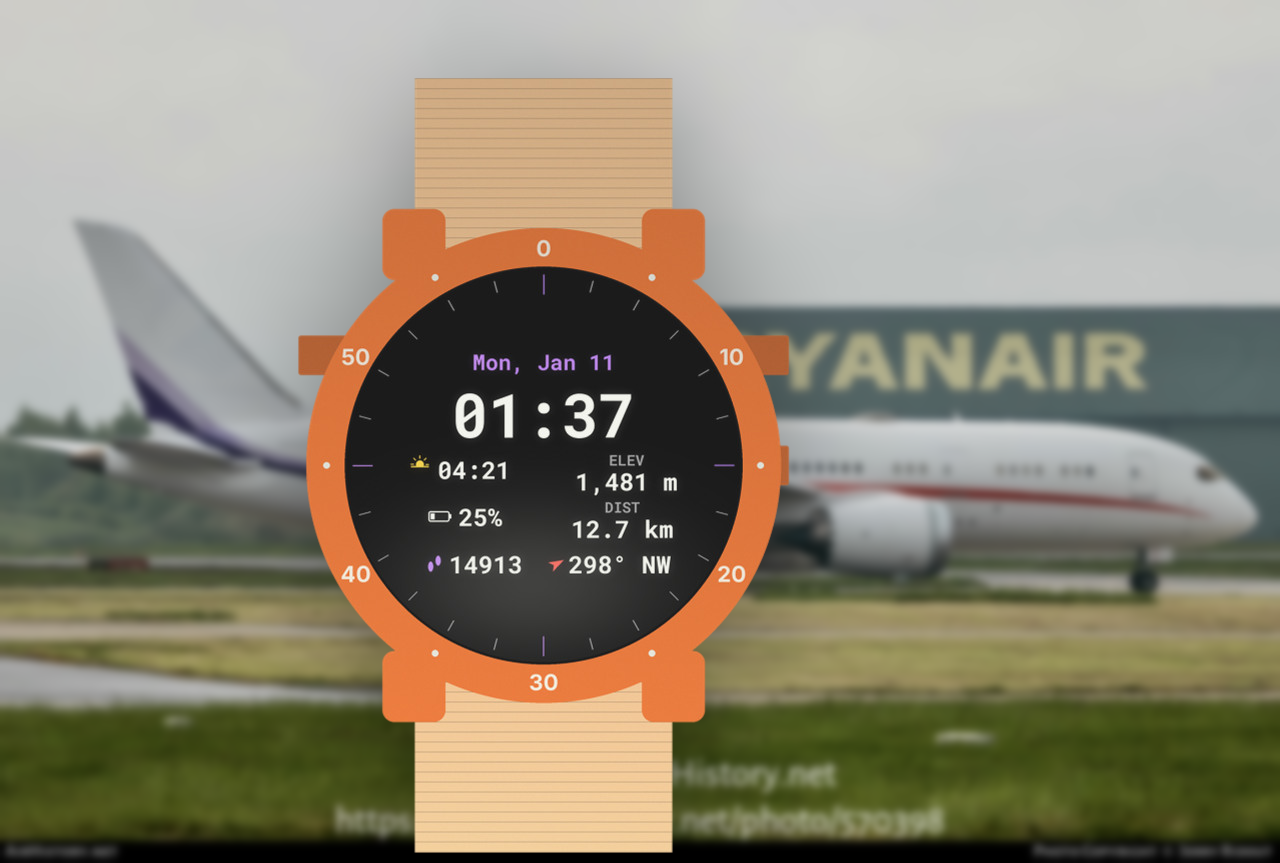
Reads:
1,37
